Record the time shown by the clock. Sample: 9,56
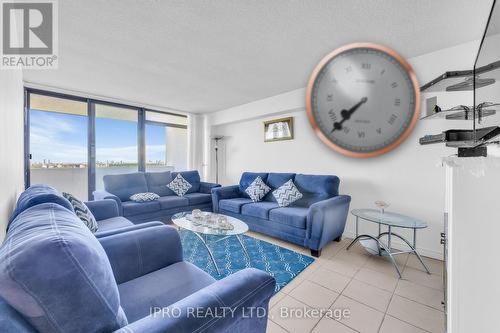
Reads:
7,37
